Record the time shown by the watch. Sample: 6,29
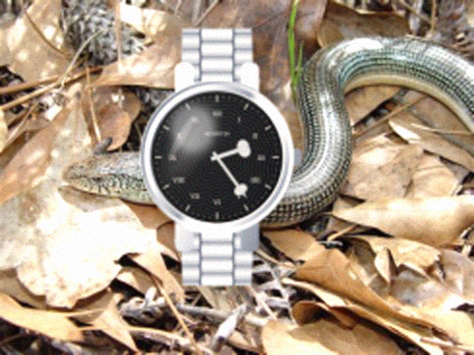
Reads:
2,24
